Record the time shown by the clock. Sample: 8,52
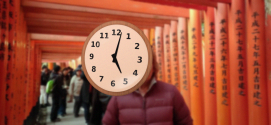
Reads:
5,02
